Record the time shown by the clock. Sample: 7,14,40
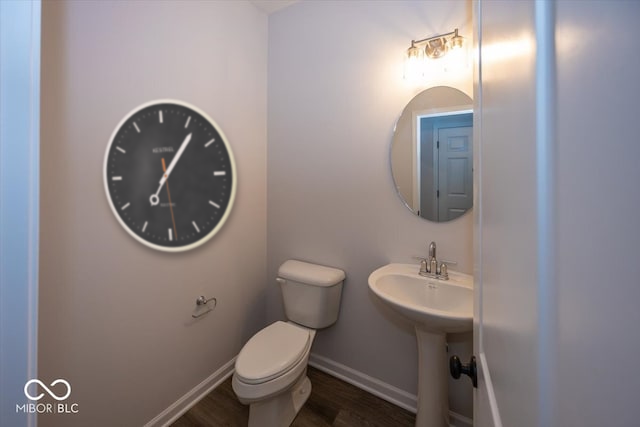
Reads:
7,06,29
